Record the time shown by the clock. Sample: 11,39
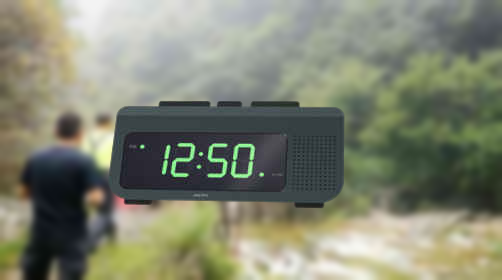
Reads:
12,50
